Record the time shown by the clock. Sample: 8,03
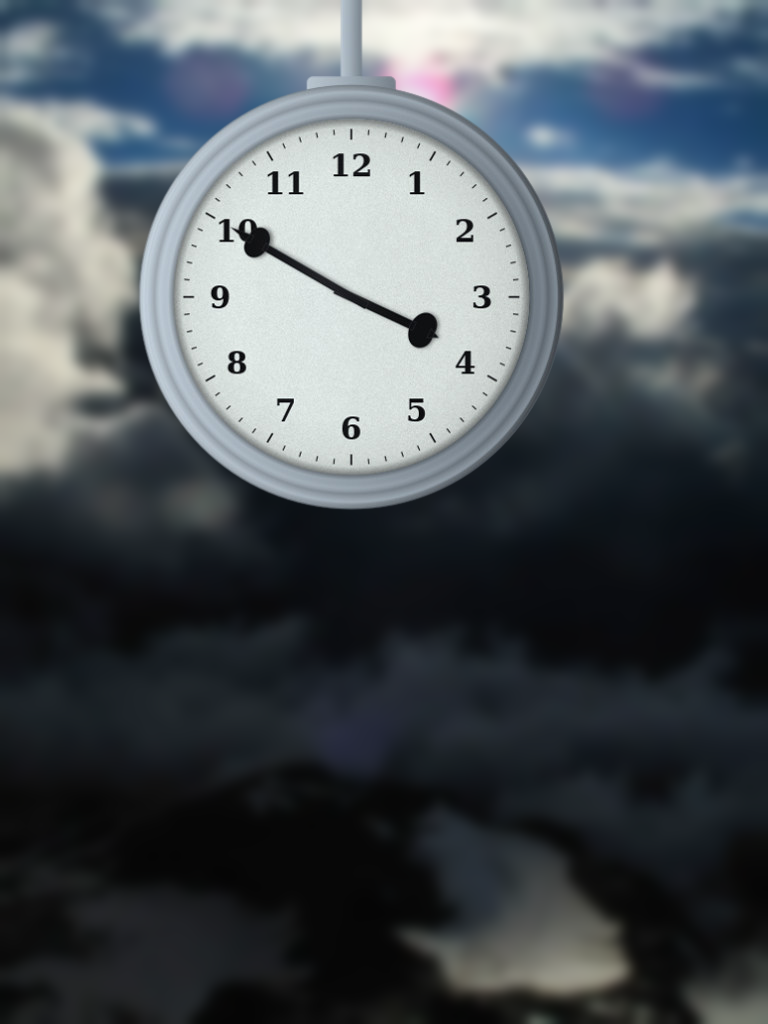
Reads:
3,50
